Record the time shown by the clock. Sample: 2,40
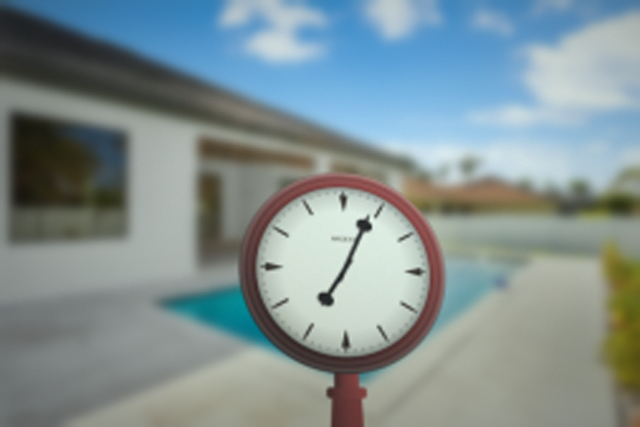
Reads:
7,04
